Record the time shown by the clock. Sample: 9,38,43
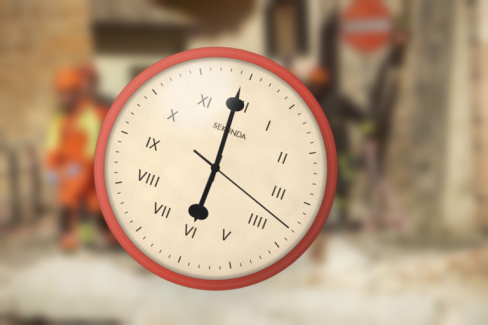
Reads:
5,59,18
